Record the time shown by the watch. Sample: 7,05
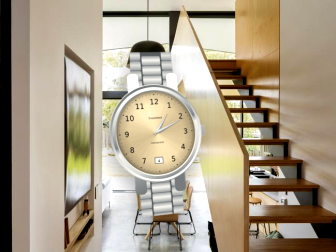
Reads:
1,11
